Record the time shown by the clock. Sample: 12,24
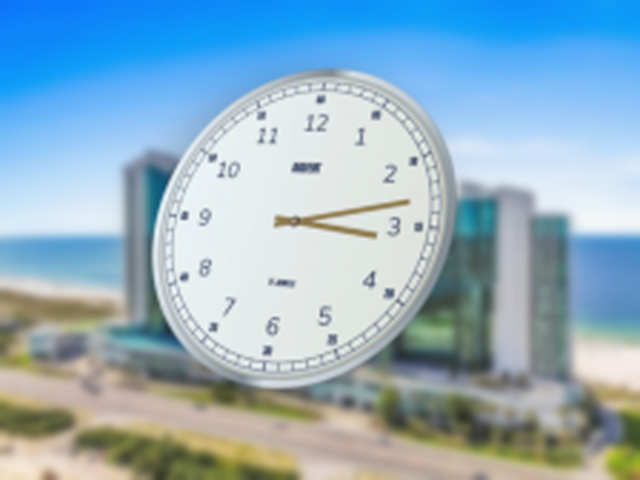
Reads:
3,13
